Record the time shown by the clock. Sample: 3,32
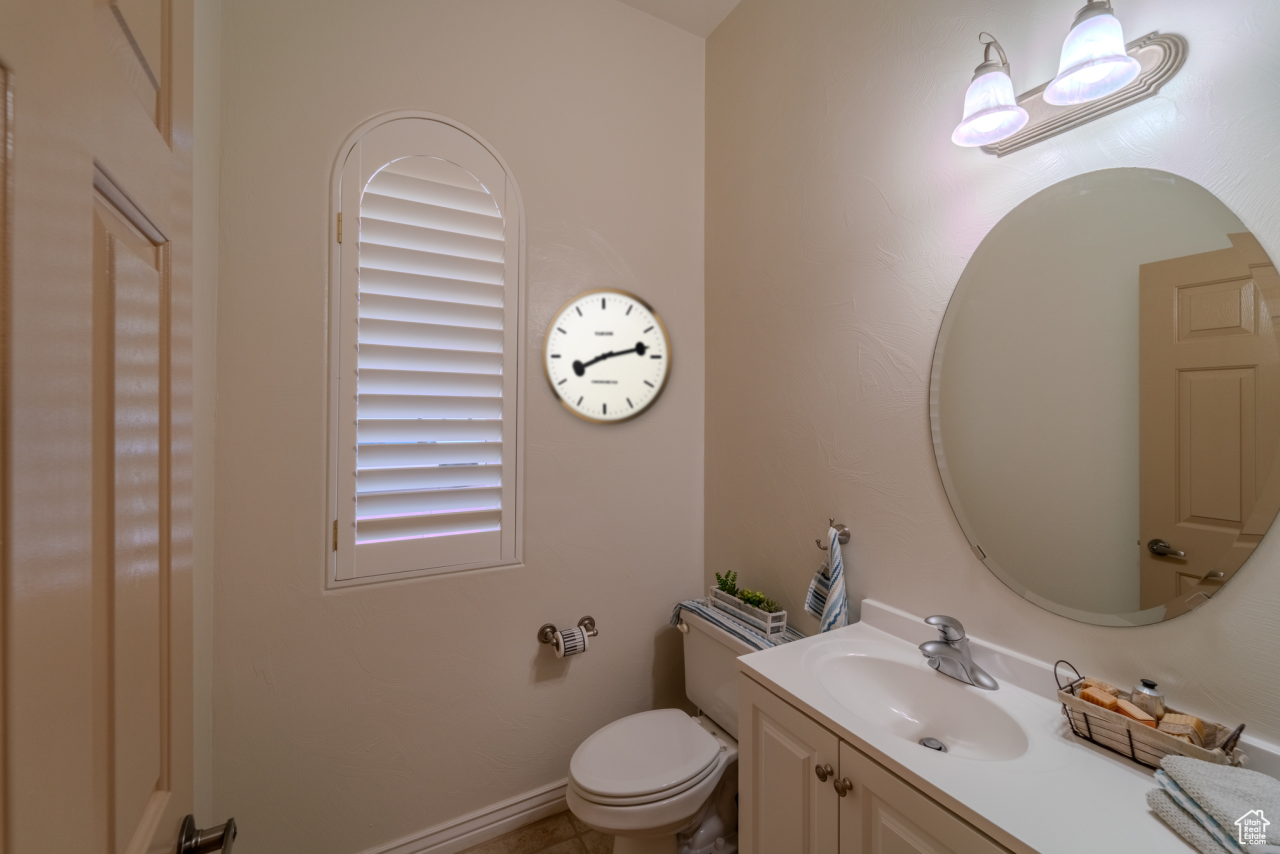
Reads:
8,13
